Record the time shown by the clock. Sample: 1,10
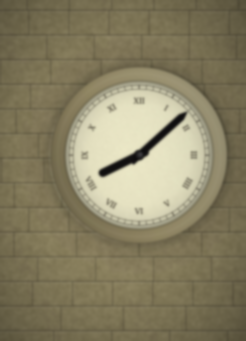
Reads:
8,08
